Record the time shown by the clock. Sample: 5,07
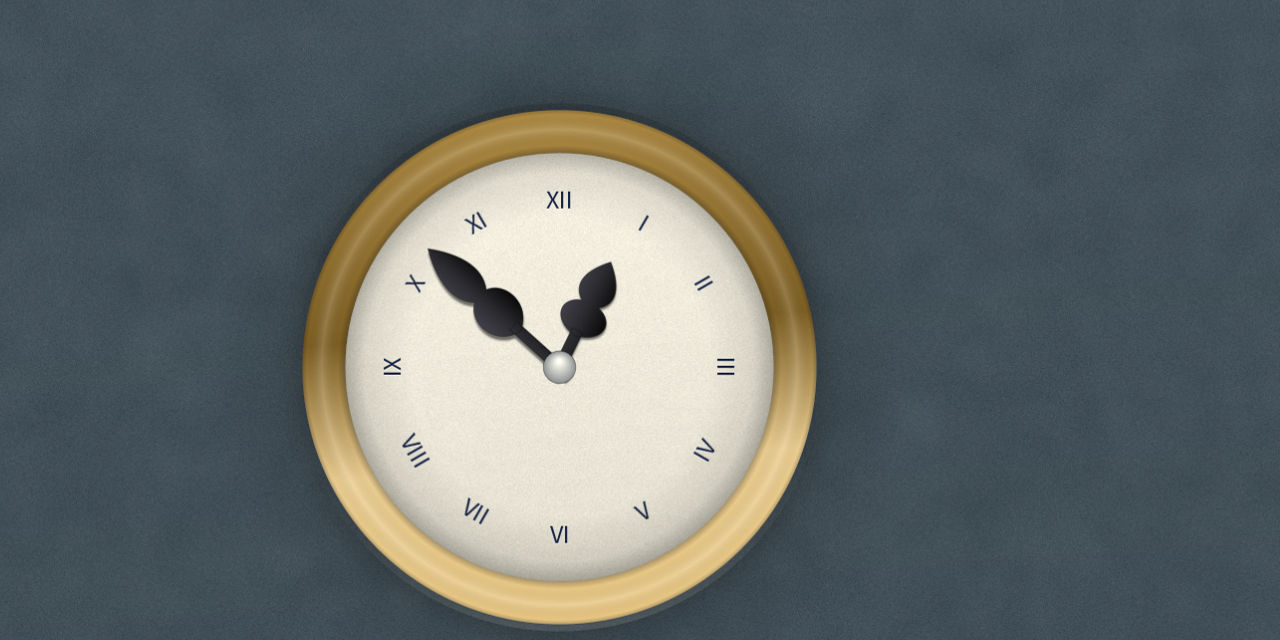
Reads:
12,52
